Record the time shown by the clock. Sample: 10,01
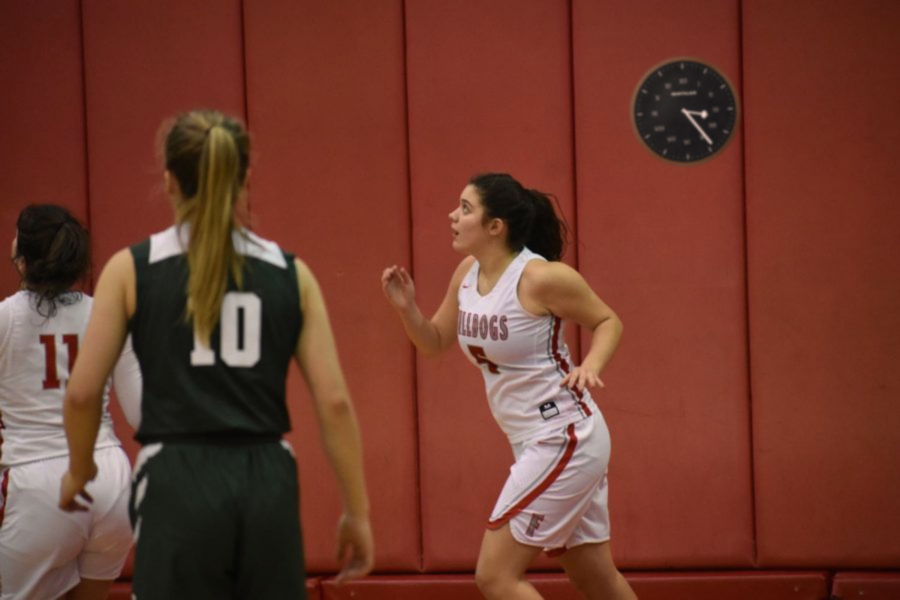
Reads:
3,24
